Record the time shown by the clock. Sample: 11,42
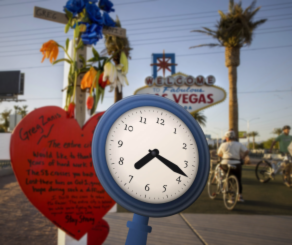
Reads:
7,18
